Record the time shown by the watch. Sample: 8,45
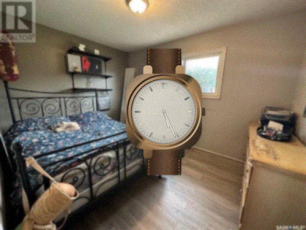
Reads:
5,26
